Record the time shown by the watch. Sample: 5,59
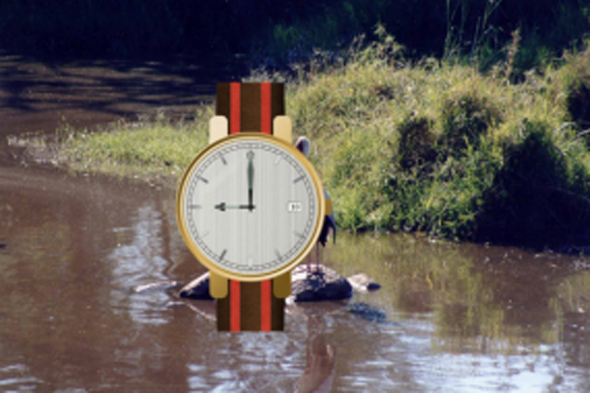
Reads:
9,00
